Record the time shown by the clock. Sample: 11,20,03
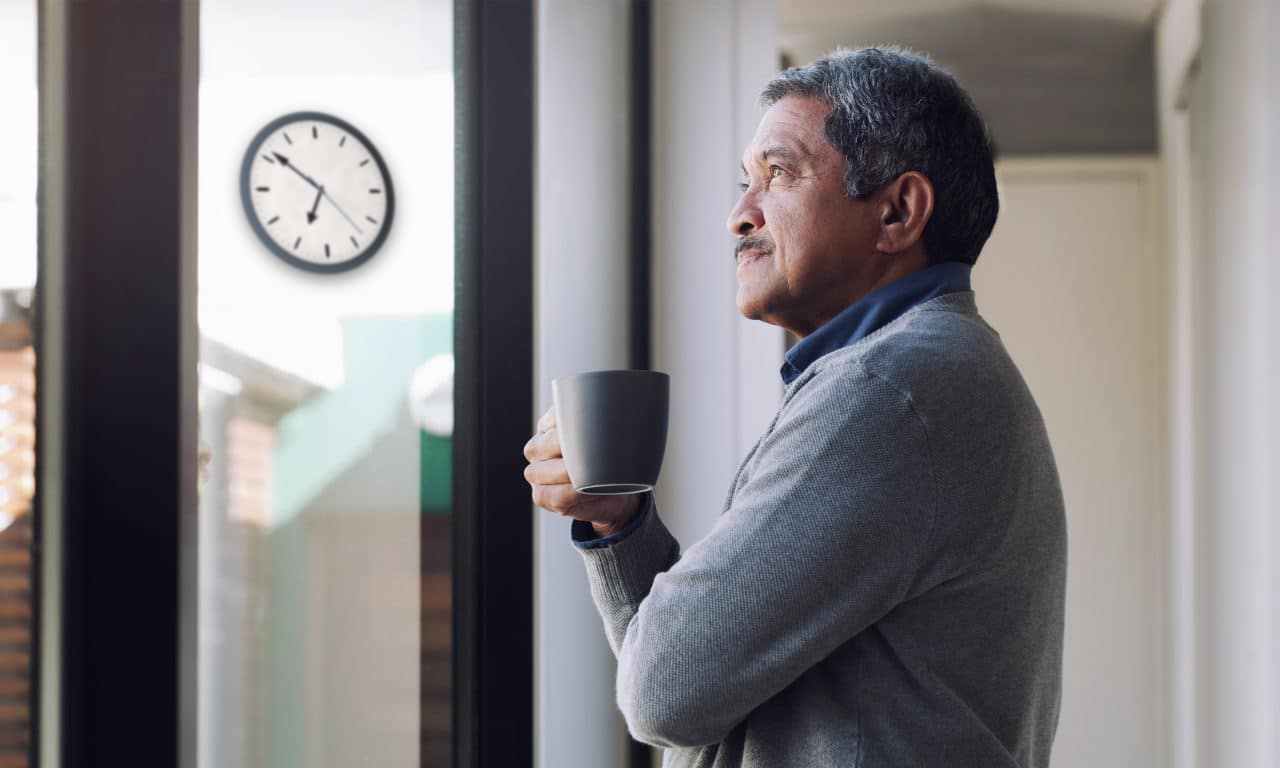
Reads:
6,51,23
